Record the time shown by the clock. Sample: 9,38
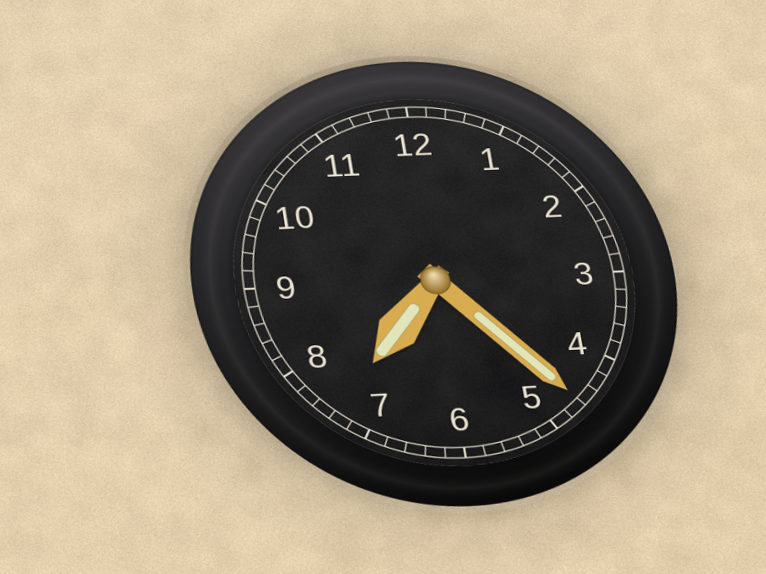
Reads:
7,23
